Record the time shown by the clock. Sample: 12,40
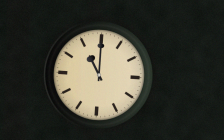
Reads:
11,00
